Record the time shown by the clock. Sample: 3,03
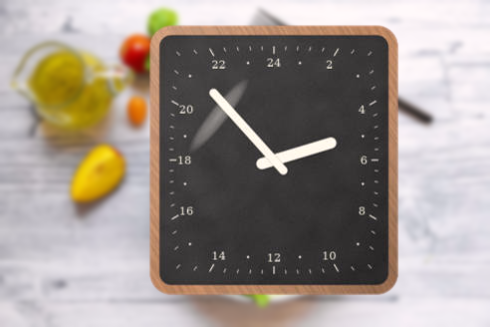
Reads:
4,53
